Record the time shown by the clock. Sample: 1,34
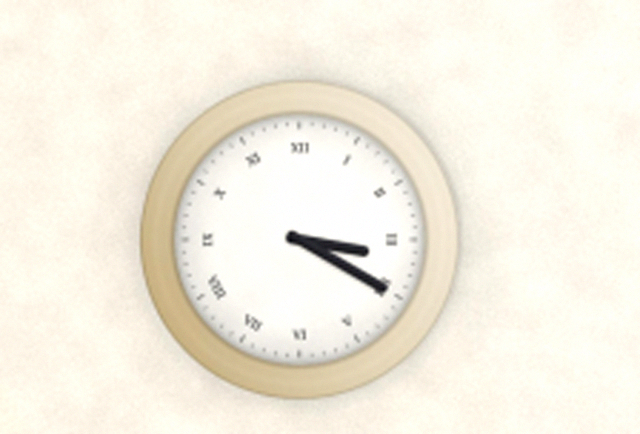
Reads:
3,20
